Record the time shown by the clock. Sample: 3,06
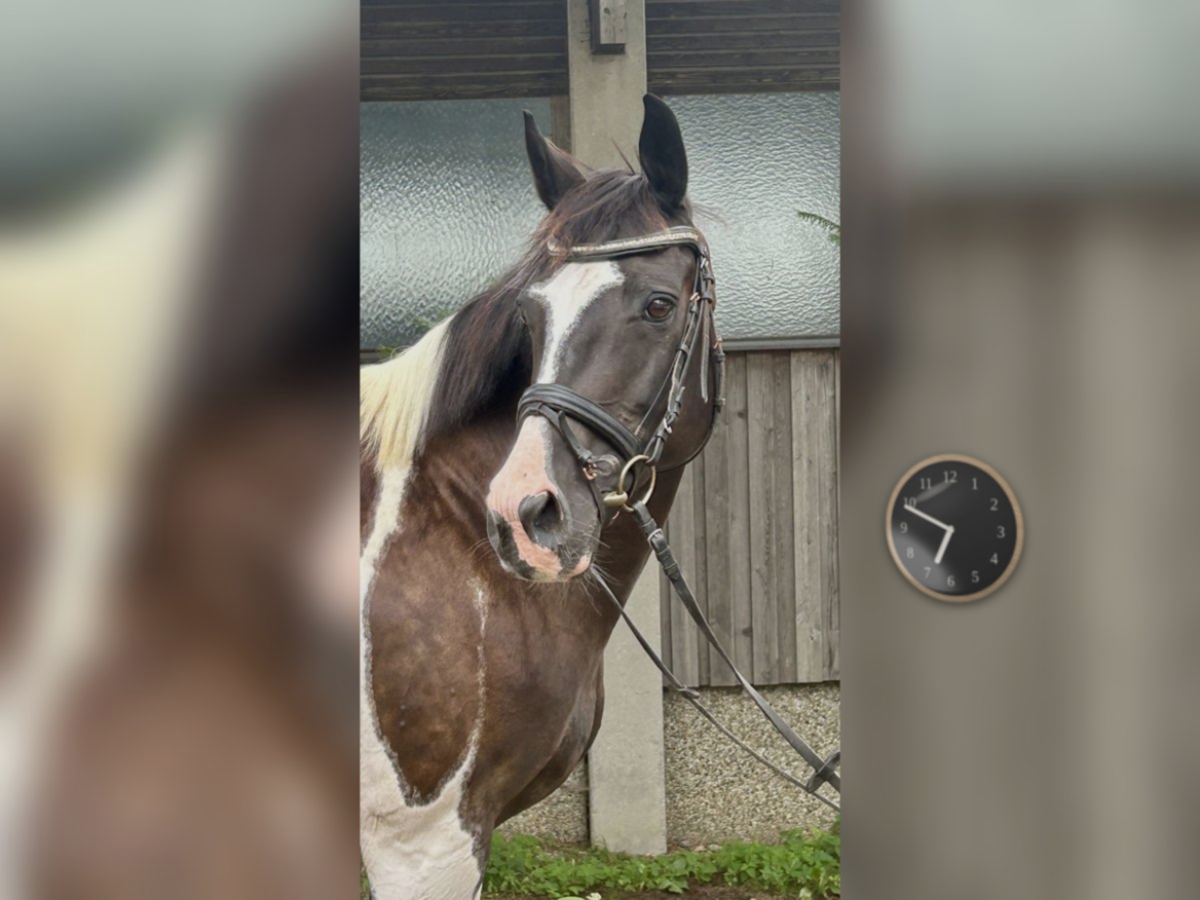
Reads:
6,49
